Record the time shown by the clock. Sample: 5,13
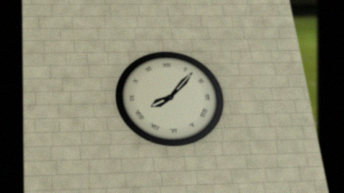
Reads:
8,07
